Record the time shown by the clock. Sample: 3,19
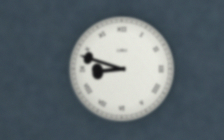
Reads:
8,48
